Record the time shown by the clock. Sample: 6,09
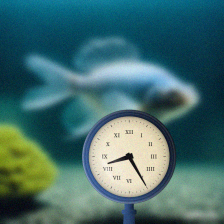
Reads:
8,25
